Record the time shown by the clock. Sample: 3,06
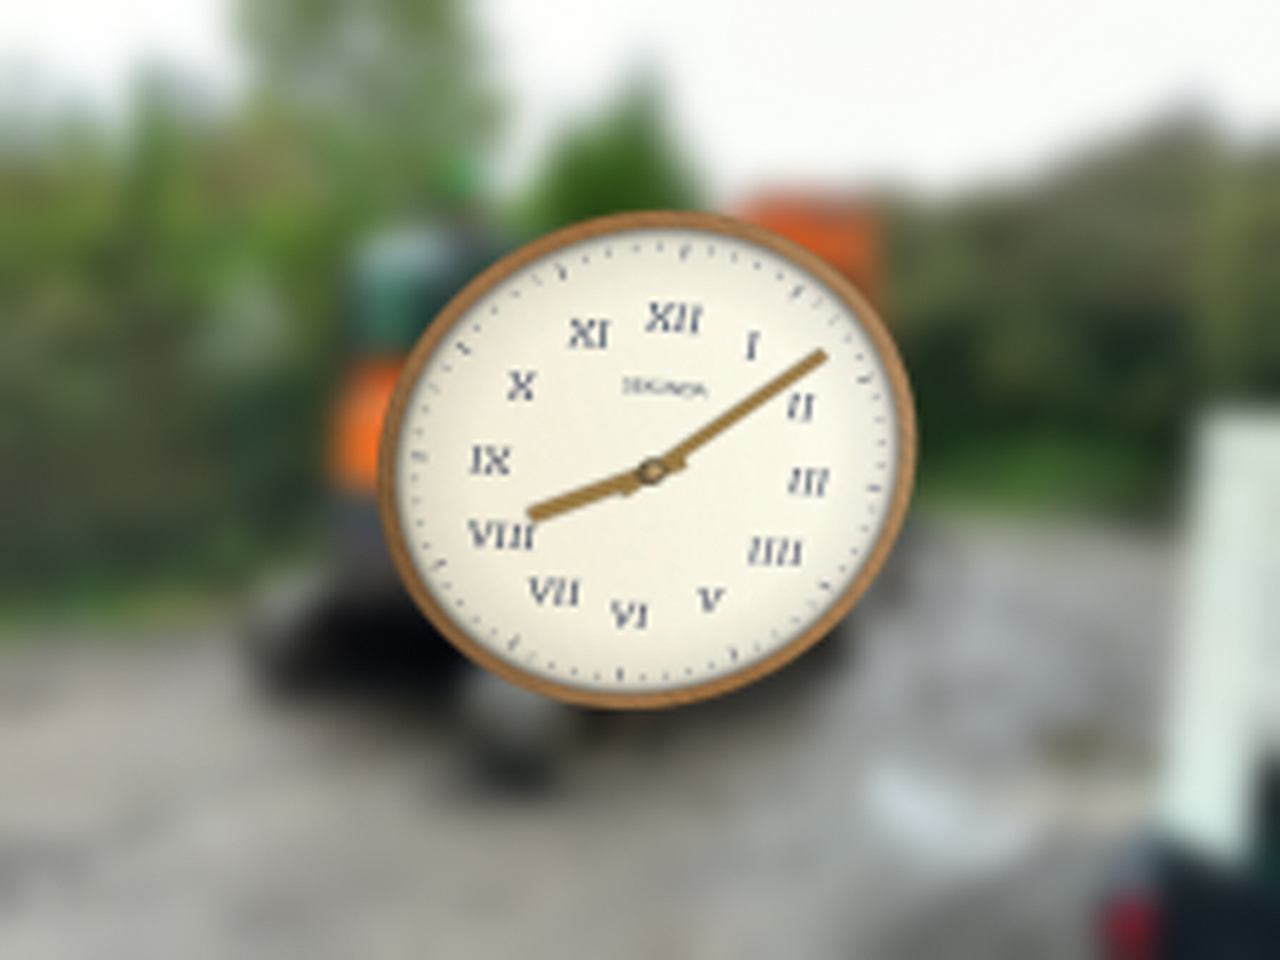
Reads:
8,08
